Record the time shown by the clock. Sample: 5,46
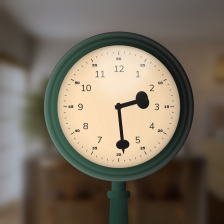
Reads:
2,29
